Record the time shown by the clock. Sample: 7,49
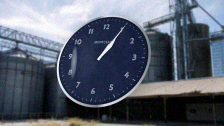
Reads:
1,05
